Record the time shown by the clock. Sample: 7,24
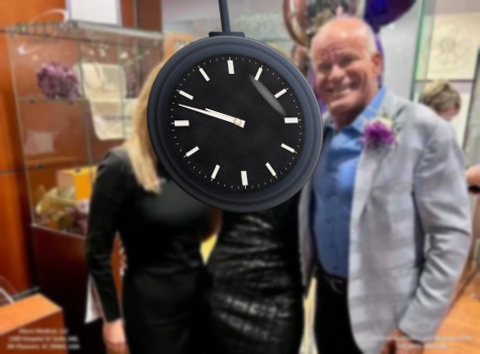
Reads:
9,48
